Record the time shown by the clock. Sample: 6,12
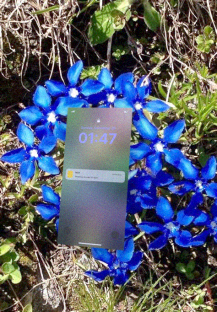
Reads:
1,47
